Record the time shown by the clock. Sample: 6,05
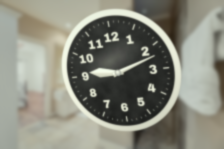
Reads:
9,12
